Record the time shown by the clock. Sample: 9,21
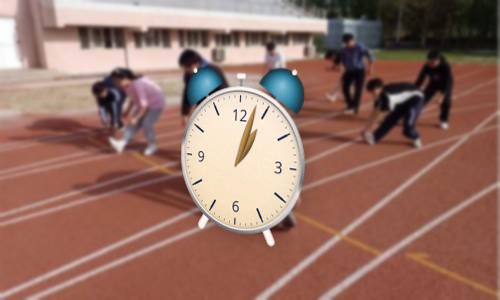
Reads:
1,03
